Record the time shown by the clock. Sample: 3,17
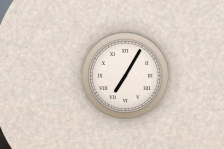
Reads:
7,05
